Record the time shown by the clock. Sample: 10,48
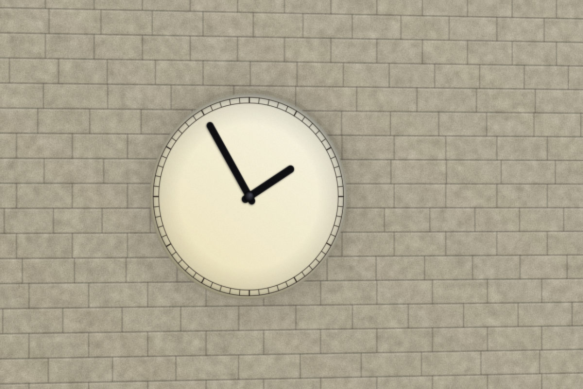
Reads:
1,55
